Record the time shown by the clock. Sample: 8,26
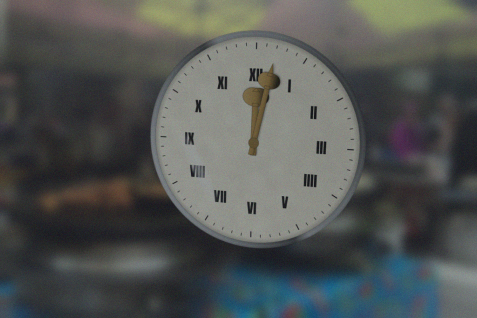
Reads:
12,02
